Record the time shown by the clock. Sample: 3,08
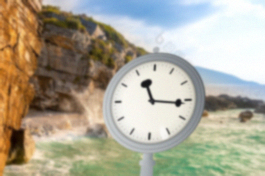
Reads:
11,16
